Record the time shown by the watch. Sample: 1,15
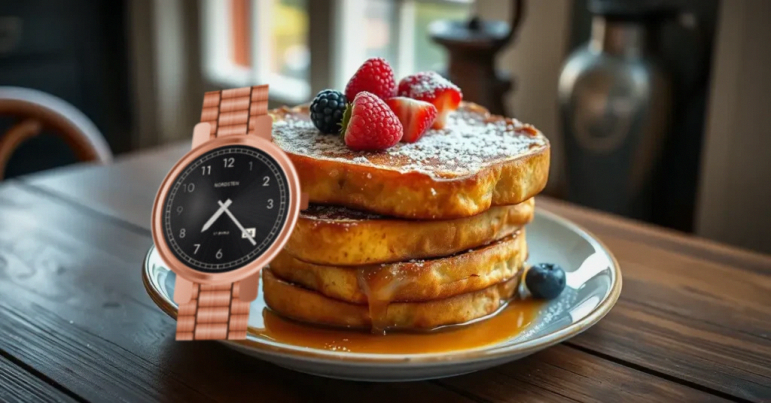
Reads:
7,23
